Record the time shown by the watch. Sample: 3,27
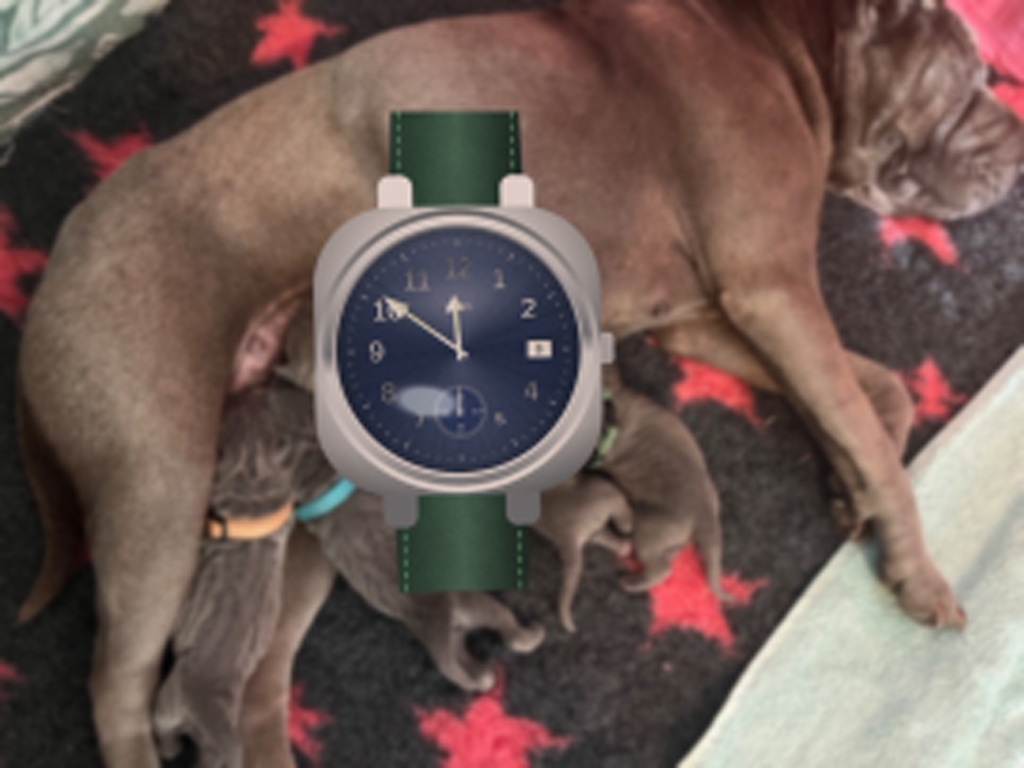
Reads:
11,51
